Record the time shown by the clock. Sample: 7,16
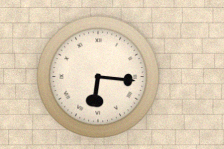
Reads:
6,16
